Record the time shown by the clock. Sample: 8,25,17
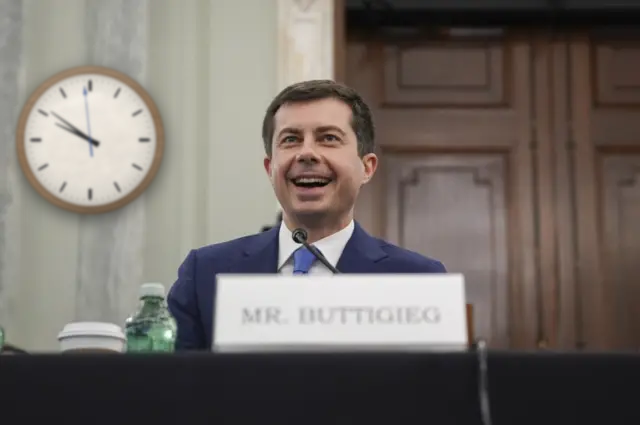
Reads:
9,50,59
